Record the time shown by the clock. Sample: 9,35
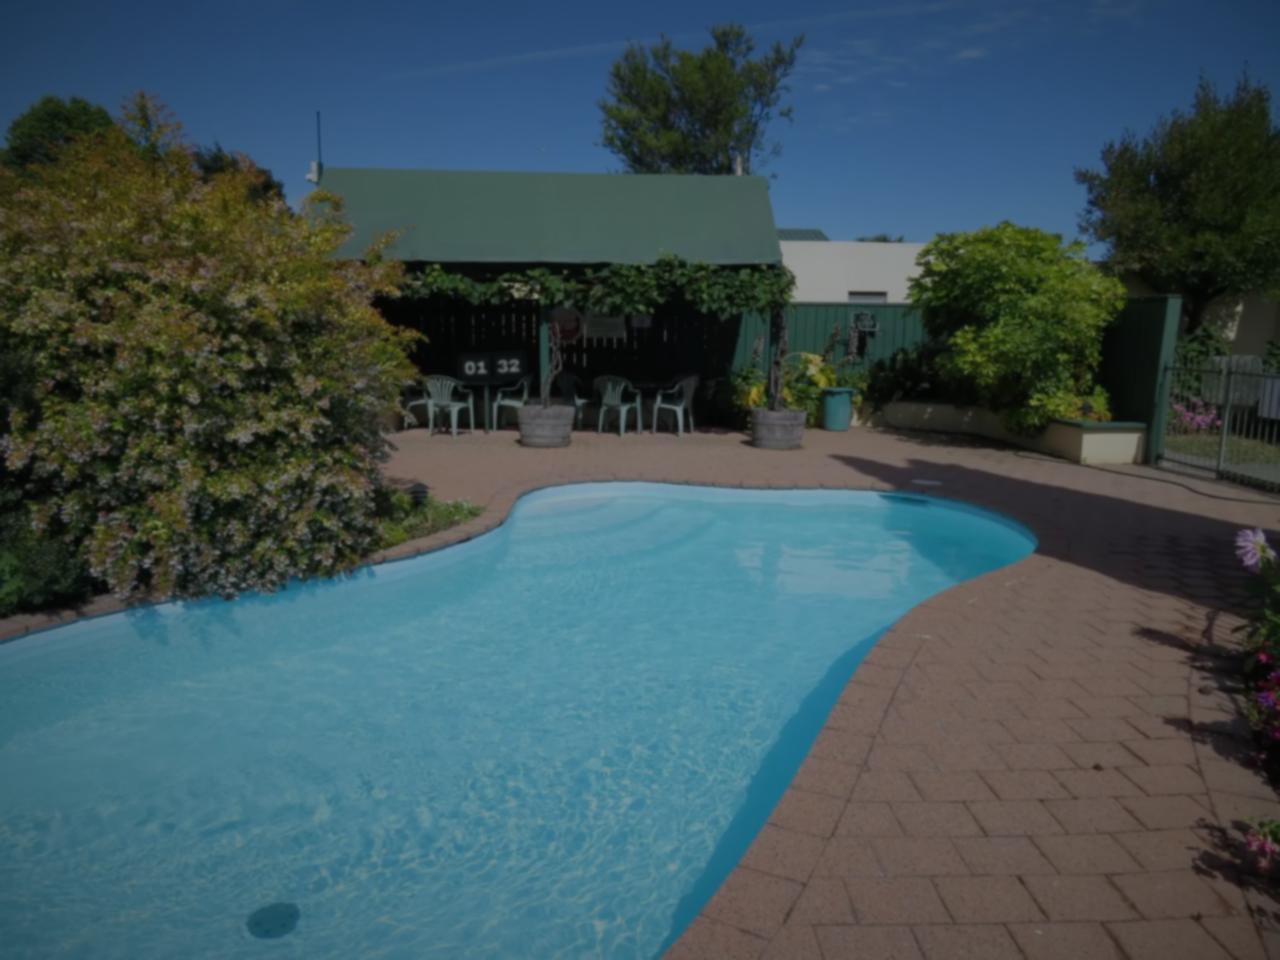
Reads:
1,32
